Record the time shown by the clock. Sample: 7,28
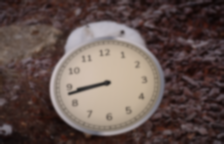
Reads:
8,43
